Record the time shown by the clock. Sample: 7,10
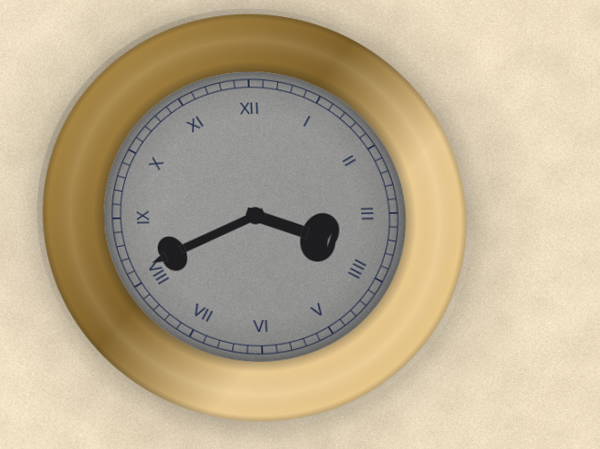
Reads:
3,41
